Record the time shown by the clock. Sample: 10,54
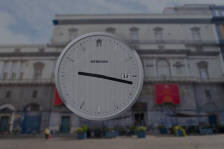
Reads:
9,17
